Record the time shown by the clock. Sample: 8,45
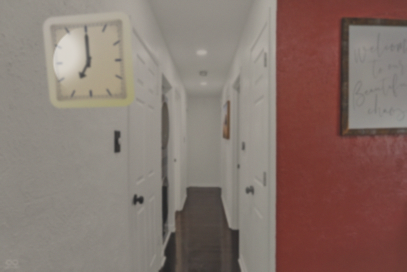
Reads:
7,00
